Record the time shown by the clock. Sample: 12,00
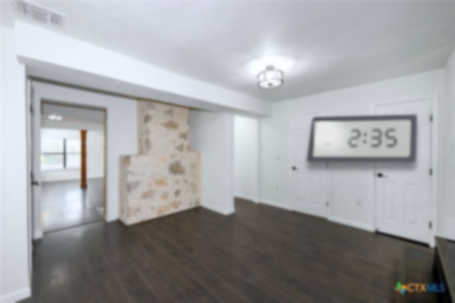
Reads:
2,35
